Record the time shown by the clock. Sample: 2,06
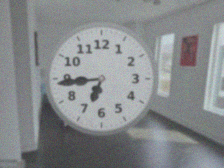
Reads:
6,44
